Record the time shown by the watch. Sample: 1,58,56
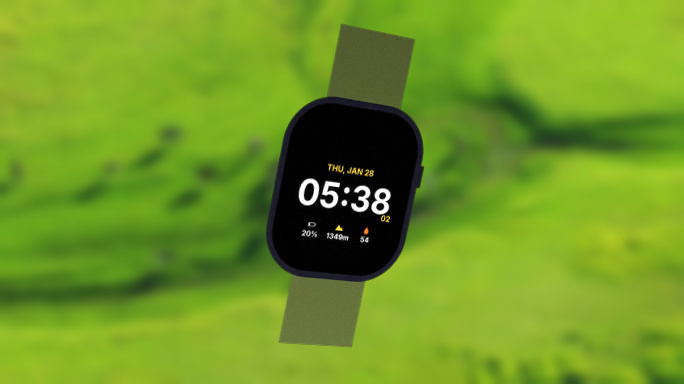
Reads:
5,38,02
